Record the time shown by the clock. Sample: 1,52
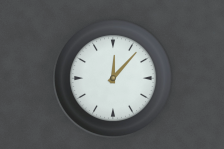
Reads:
12,07
